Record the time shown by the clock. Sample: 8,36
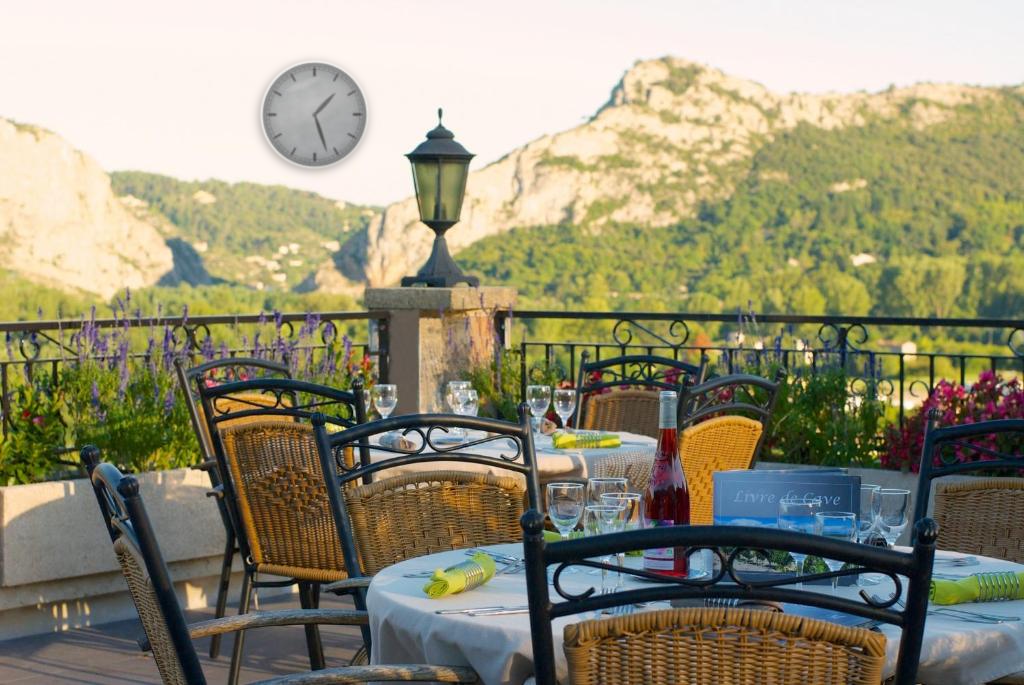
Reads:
1,27
